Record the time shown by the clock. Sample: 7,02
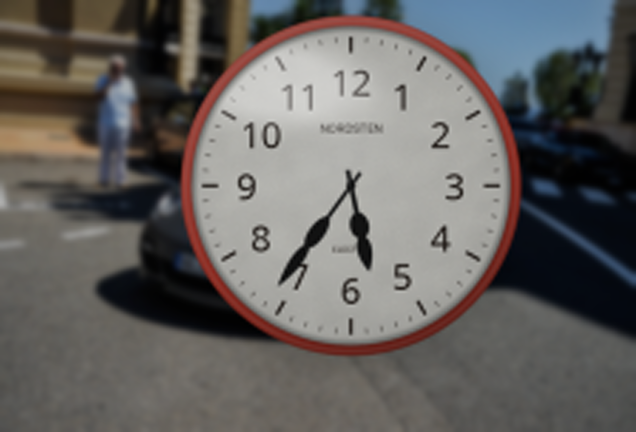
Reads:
5,36
